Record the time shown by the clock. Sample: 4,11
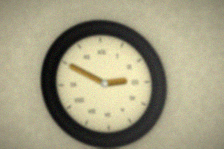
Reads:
2,50
